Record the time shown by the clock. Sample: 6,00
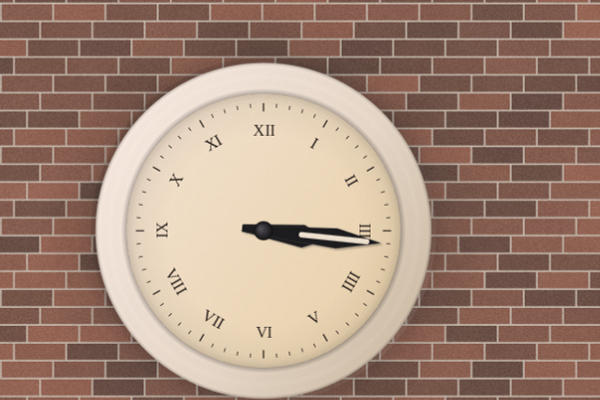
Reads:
3,16
